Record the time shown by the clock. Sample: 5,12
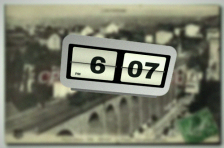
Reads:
6,07
